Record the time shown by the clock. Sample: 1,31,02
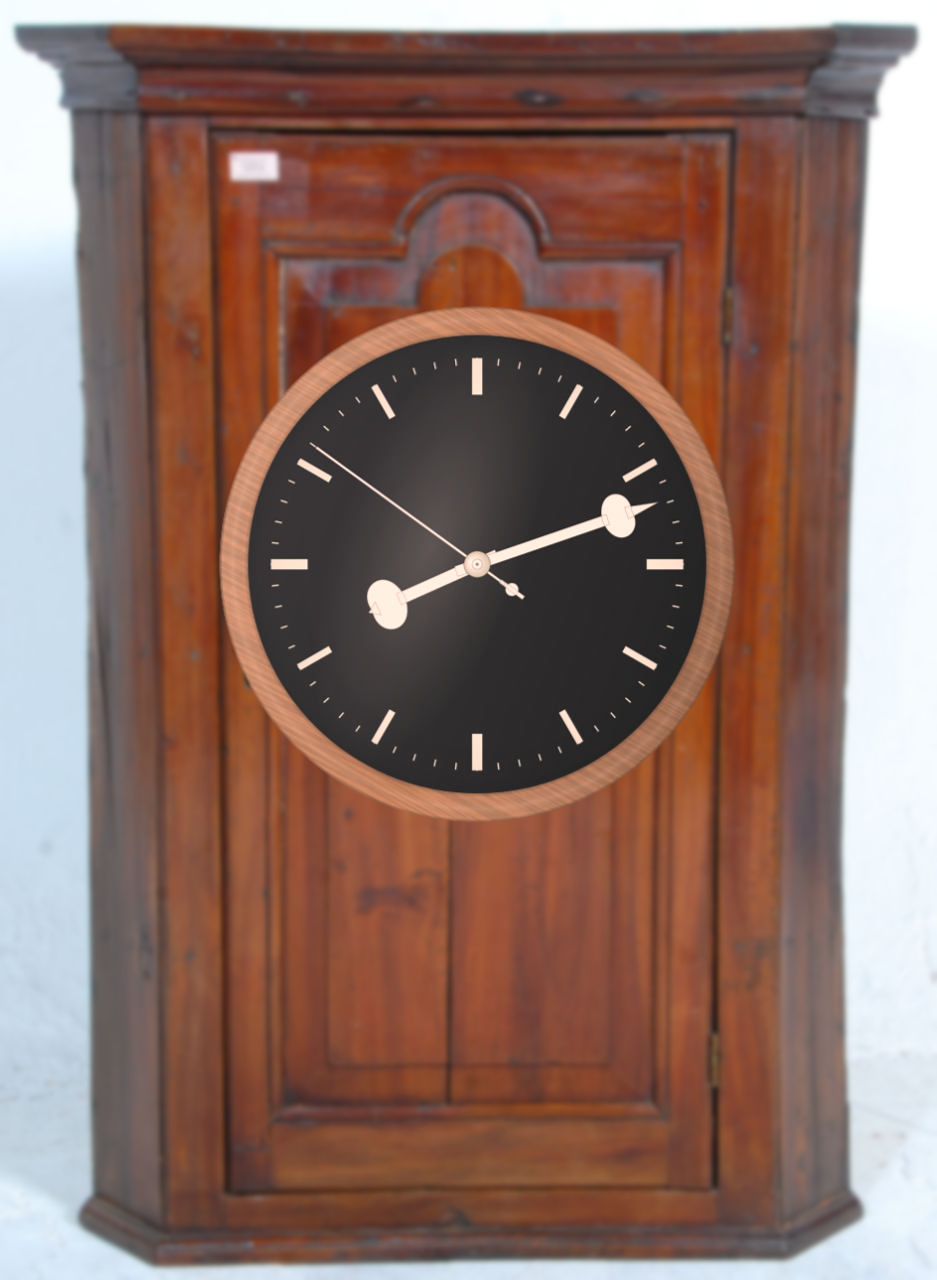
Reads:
8,11,51
